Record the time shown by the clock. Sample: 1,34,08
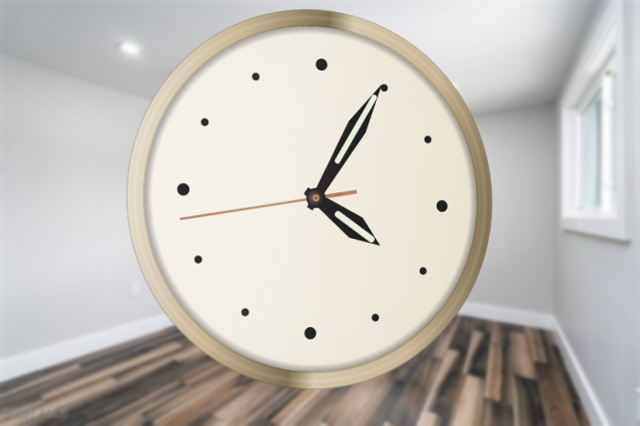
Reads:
4,04,43
